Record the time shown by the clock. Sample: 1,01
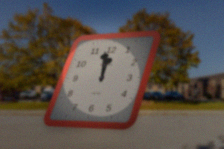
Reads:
11,58
